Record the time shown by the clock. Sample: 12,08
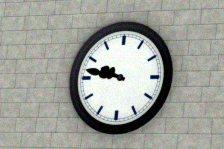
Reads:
9,47
